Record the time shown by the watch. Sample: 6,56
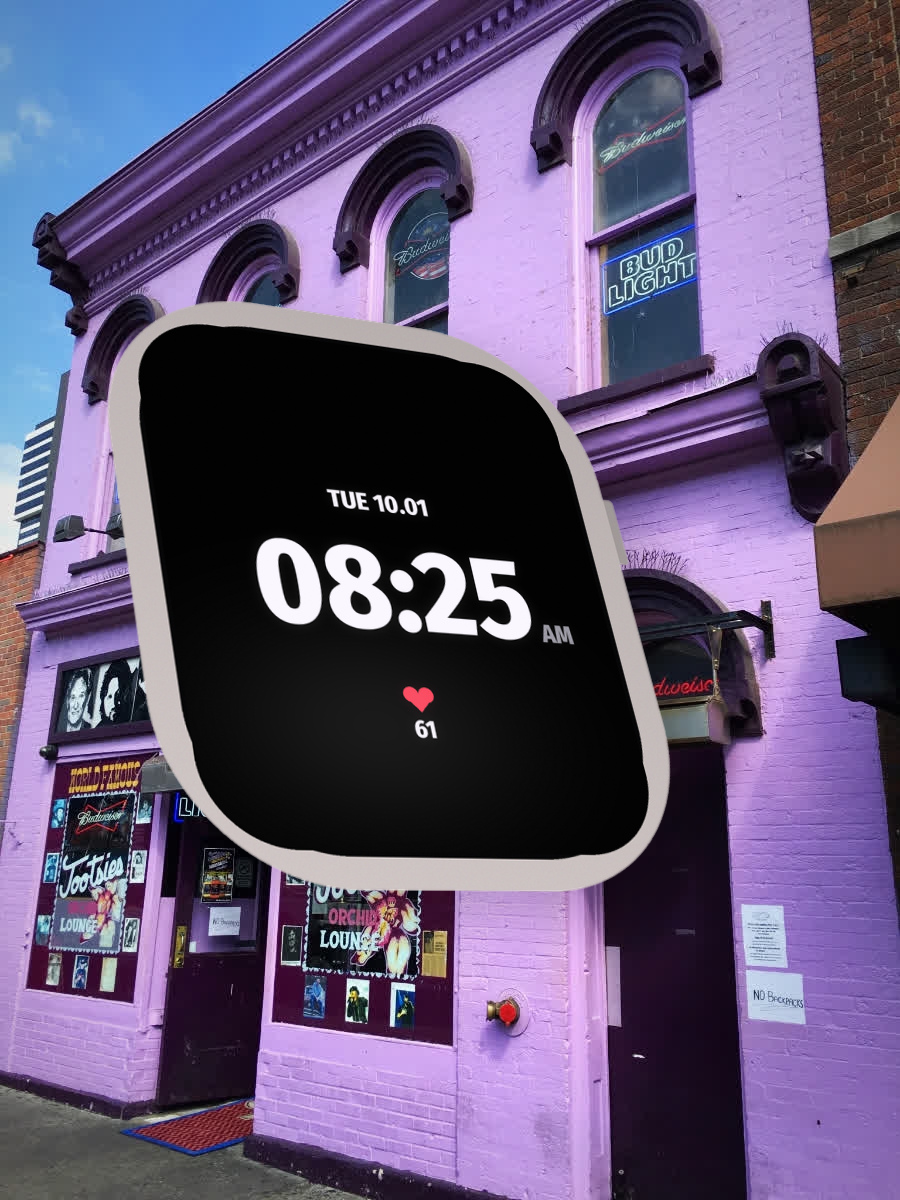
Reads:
8,25
